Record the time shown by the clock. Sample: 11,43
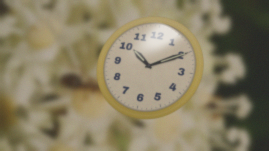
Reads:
10,10
